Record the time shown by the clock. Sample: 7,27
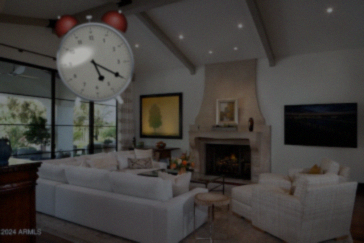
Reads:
5,20
